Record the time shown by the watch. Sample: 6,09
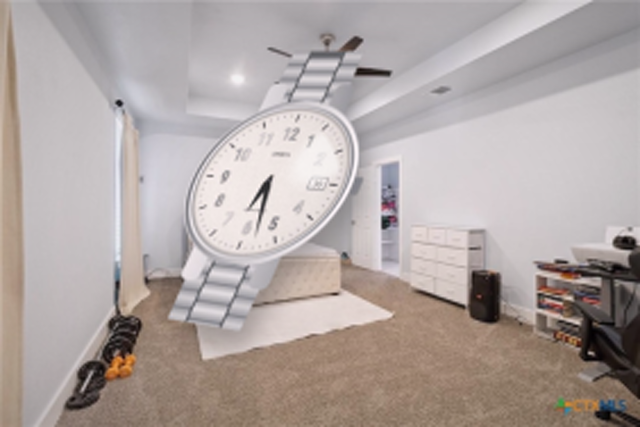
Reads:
6,28
